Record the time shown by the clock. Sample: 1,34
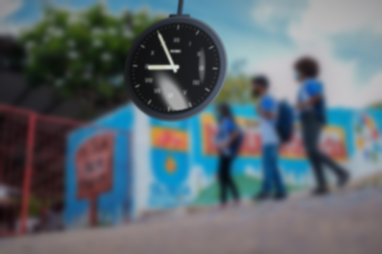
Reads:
8,55
